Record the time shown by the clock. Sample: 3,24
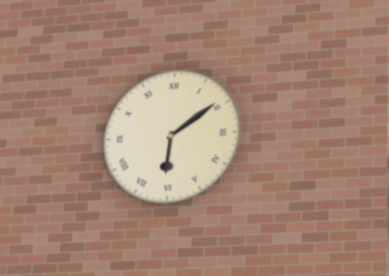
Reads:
6,09
